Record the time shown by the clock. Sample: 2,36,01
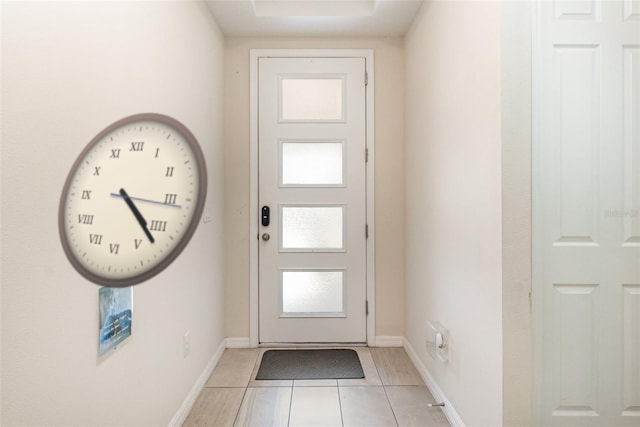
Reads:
4,22,16
